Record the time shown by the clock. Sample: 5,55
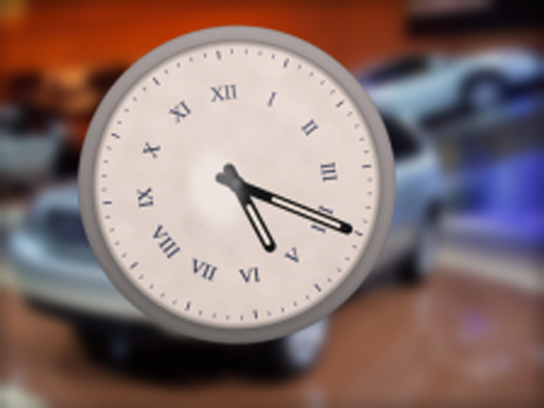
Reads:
5,20
